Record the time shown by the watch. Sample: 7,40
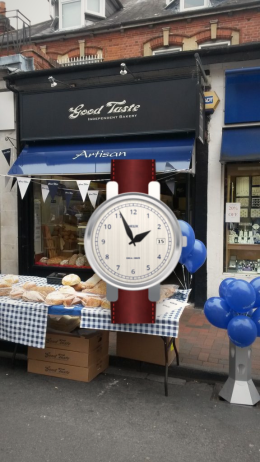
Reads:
1,56
